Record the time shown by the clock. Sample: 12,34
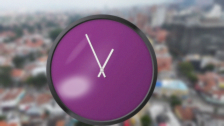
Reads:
12,56
